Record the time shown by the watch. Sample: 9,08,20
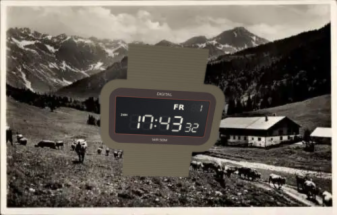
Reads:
17,43,32
